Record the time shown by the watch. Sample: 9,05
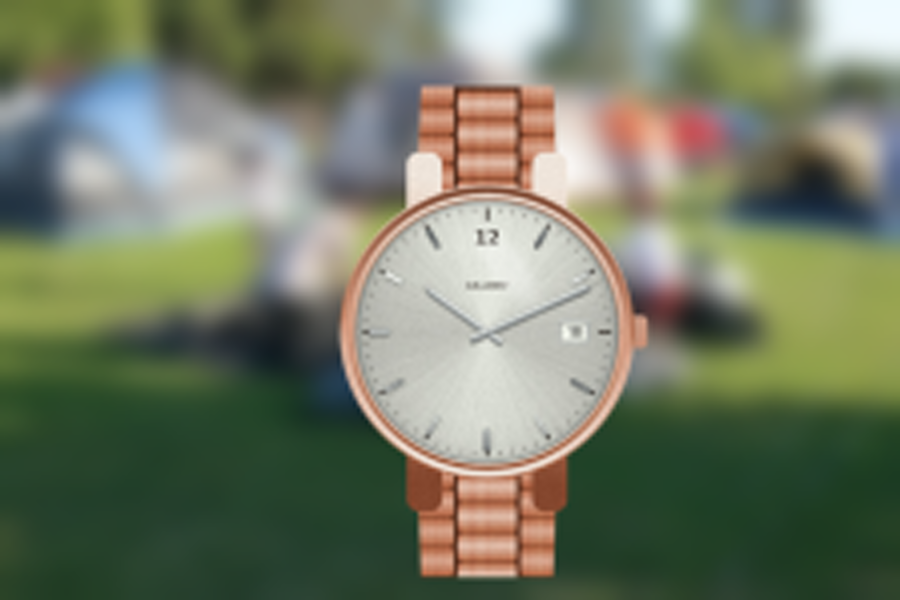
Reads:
10,11
